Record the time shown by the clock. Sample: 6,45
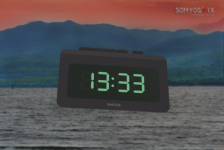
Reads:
13,33
